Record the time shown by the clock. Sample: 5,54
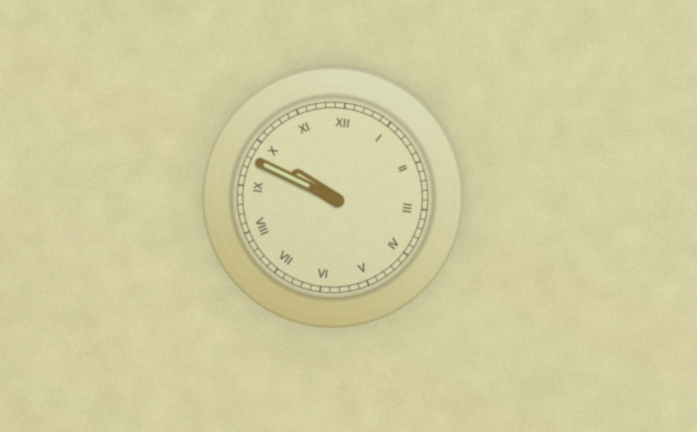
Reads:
9,48
